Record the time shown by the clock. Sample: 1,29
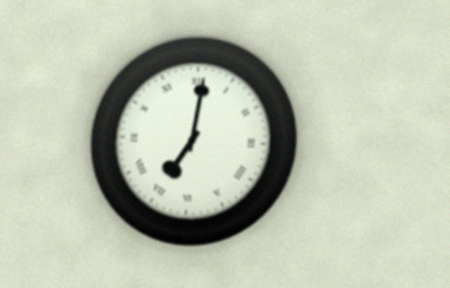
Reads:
7,01
